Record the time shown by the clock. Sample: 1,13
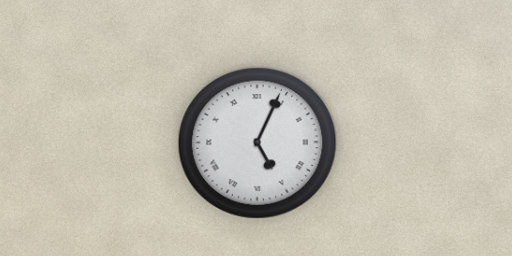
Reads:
5,04
